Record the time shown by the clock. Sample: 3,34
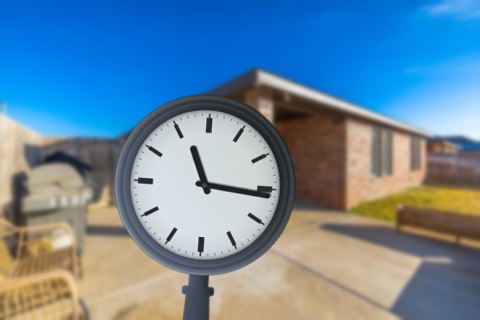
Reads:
11,16
